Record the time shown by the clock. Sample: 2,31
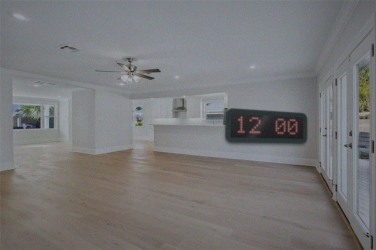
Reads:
12,00
